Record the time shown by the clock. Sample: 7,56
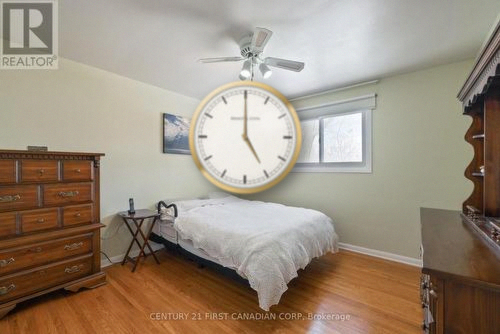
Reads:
5,00
